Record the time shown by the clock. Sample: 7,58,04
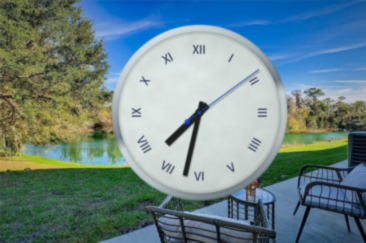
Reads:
7,32,09
